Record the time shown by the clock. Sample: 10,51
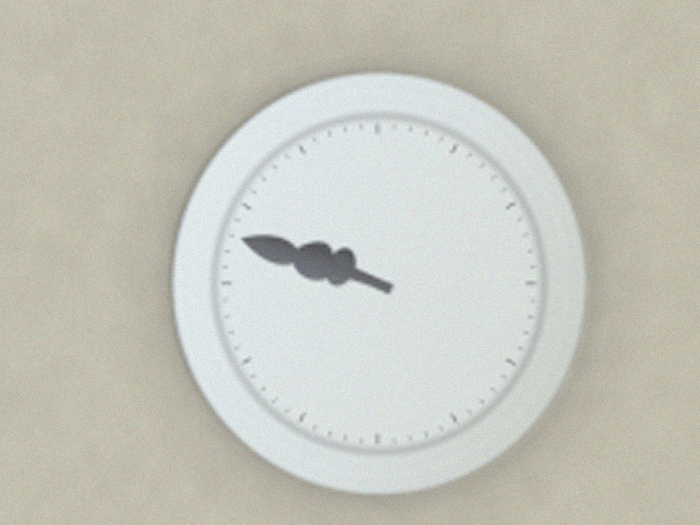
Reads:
9,48
